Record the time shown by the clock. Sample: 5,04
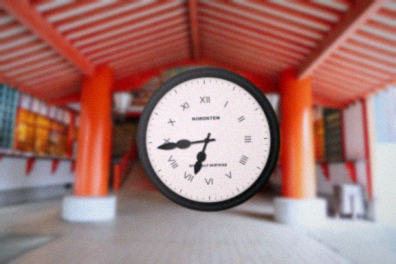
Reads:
6,44
